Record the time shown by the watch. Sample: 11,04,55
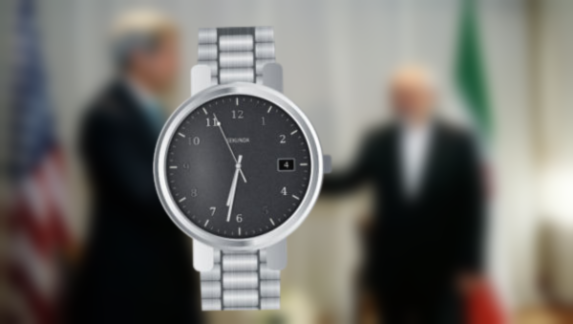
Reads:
6,31,56
